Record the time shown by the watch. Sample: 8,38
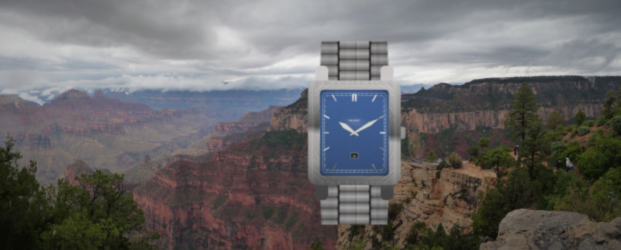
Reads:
10,10
